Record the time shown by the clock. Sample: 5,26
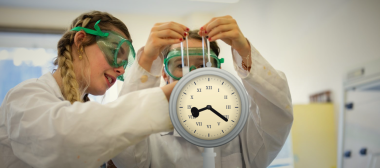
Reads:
8,21
